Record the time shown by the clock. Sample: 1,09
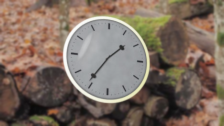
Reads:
1,36
